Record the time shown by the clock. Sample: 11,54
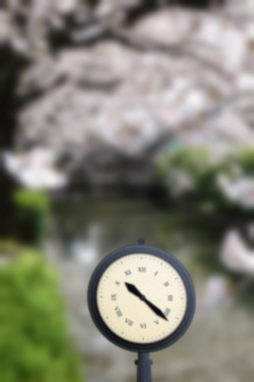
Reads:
10,22
